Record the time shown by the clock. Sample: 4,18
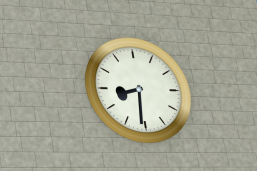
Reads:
8,31
